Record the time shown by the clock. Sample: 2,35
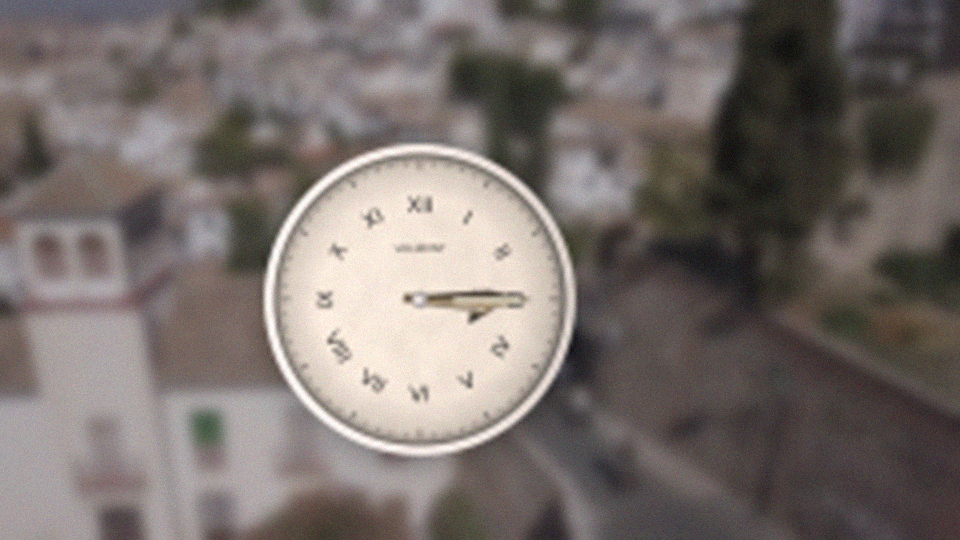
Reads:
3,15
